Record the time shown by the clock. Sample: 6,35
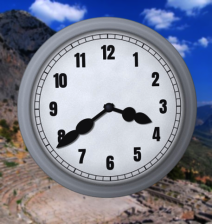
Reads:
3,39
